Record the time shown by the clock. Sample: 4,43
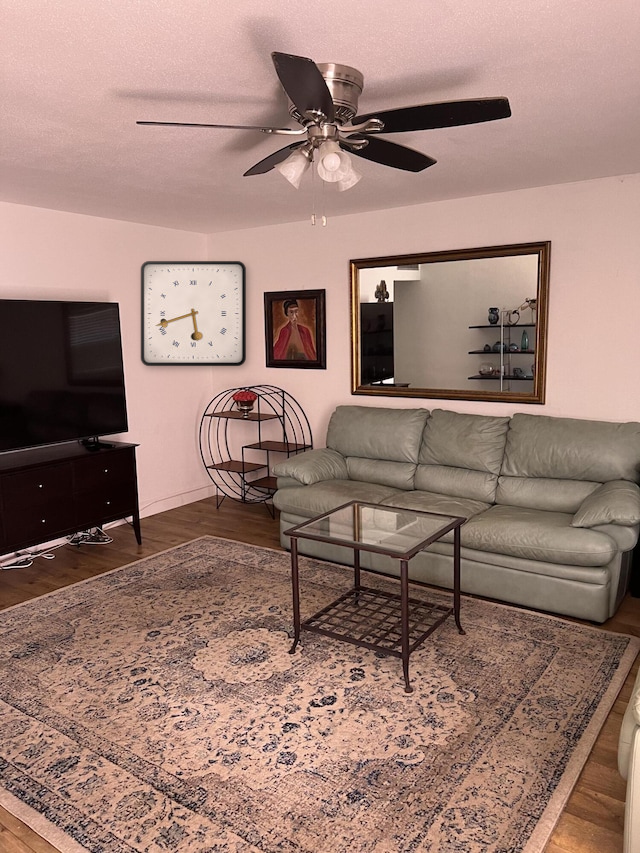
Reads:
5,42
